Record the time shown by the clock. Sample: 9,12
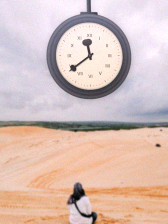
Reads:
11,39
